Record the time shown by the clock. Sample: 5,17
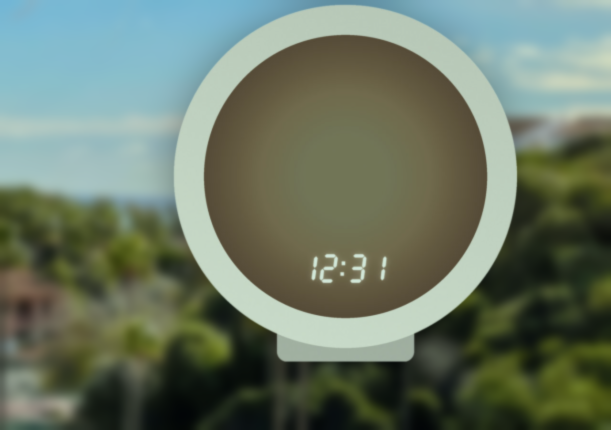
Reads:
12,31
